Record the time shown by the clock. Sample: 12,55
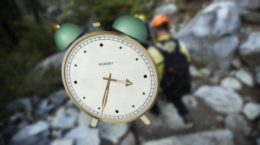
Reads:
3,34
